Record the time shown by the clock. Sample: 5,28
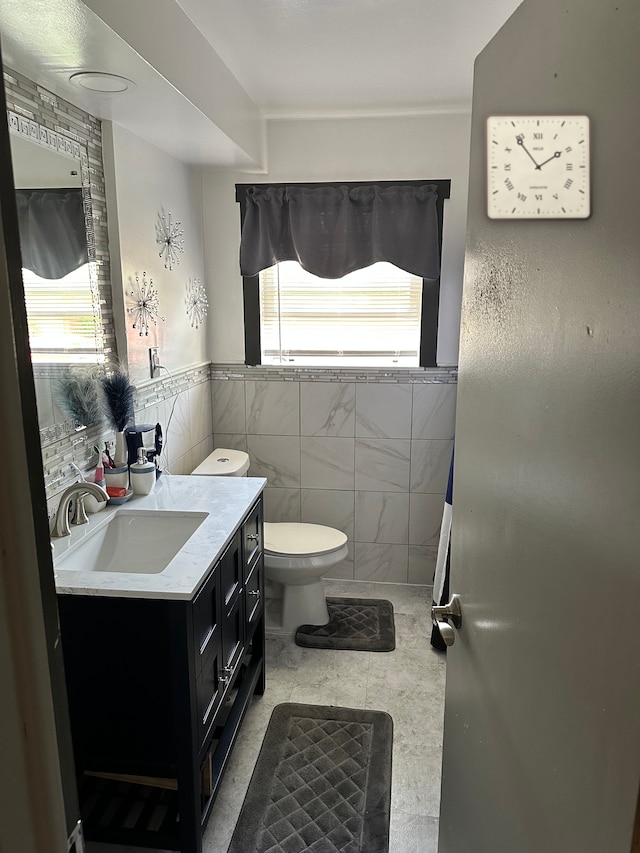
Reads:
1,54
